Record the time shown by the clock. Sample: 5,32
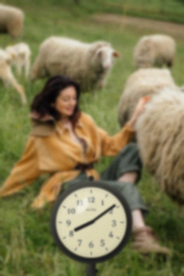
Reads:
8,09
